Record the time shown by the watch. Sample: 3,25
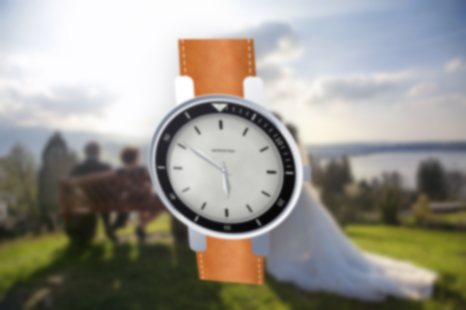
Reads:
5,51
